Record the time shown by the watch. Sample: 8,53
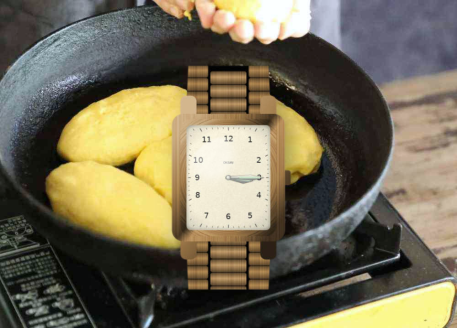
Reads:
3,15
